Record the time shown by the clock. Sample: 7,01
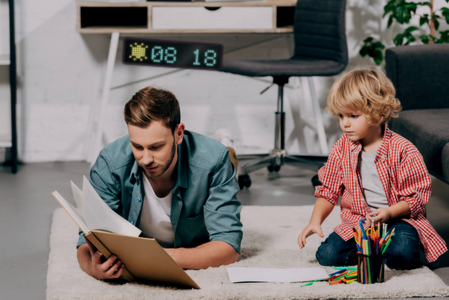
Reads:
8,18
